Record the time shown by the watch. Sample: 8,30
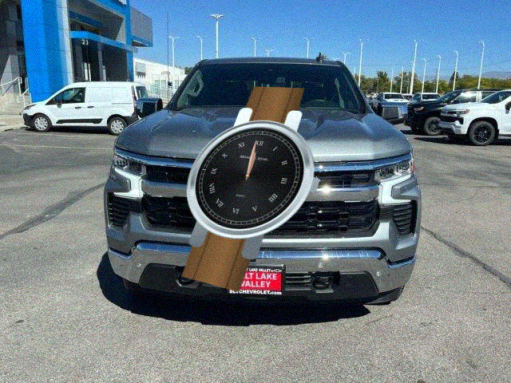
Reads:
11,59
